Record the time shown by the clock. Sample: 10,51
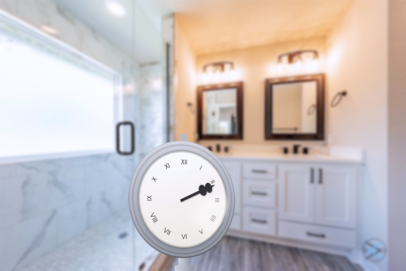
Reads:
2,11
